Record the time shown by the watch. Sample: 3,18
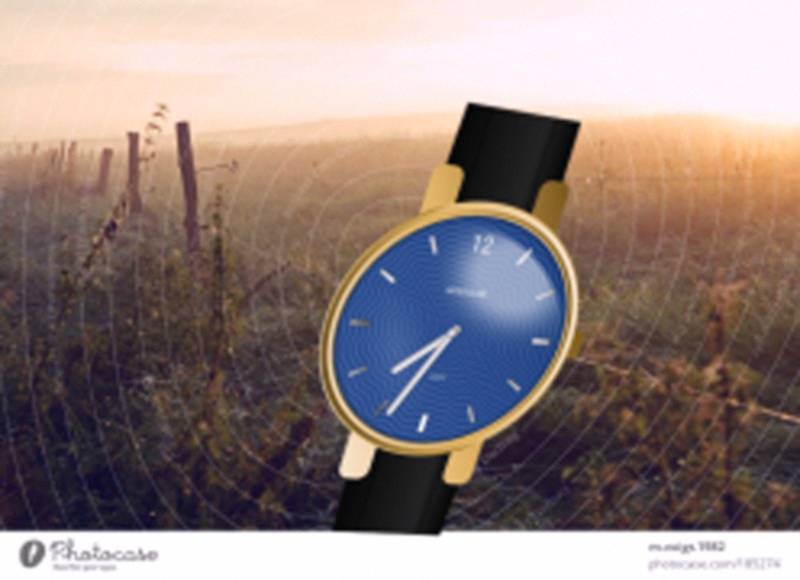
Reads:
7,34
